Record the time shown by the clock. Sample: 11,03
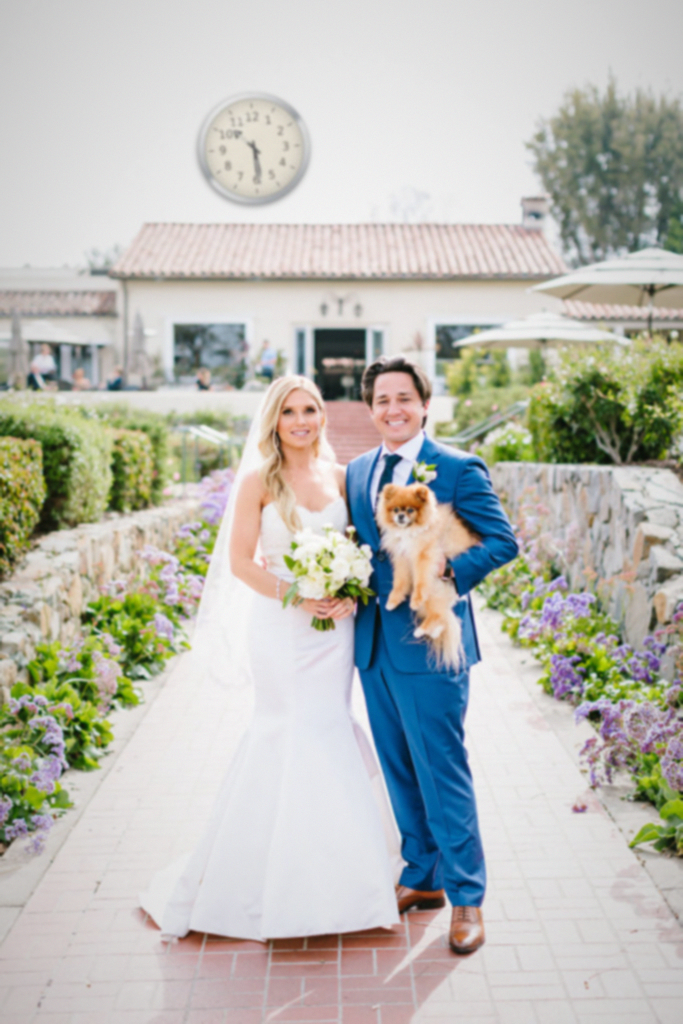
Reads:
10,29
